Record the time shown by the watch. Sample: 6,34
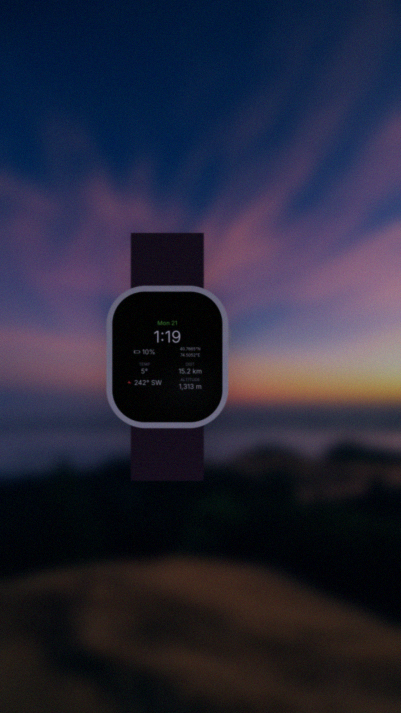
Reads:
1,19
